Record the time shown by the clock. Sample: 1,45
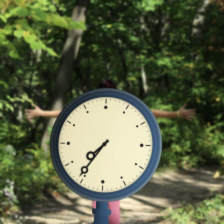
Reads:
7,36
